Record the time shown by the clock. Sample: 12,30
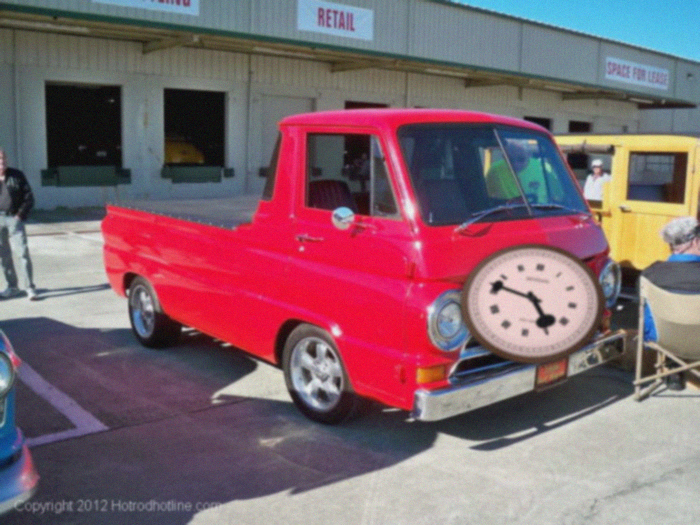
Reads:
4,47
